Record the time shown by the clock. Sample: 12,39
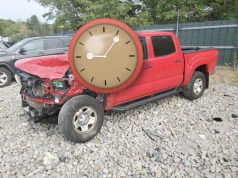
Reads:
9,06
